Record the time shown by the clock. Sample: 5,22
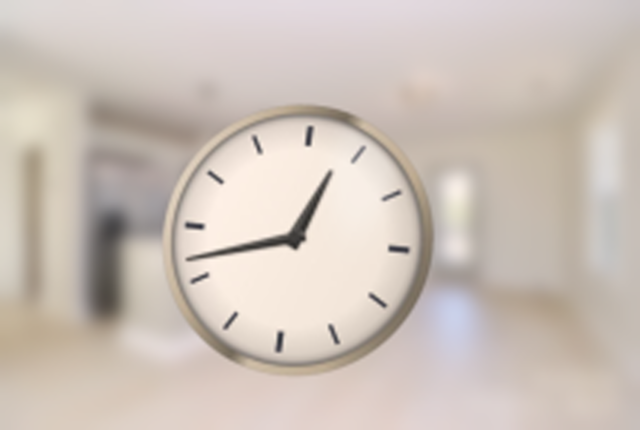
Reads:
12,42
